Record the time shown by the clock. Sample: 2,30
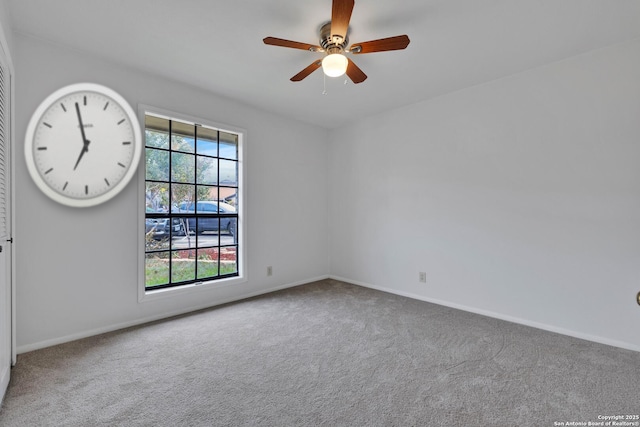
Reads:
6,58
